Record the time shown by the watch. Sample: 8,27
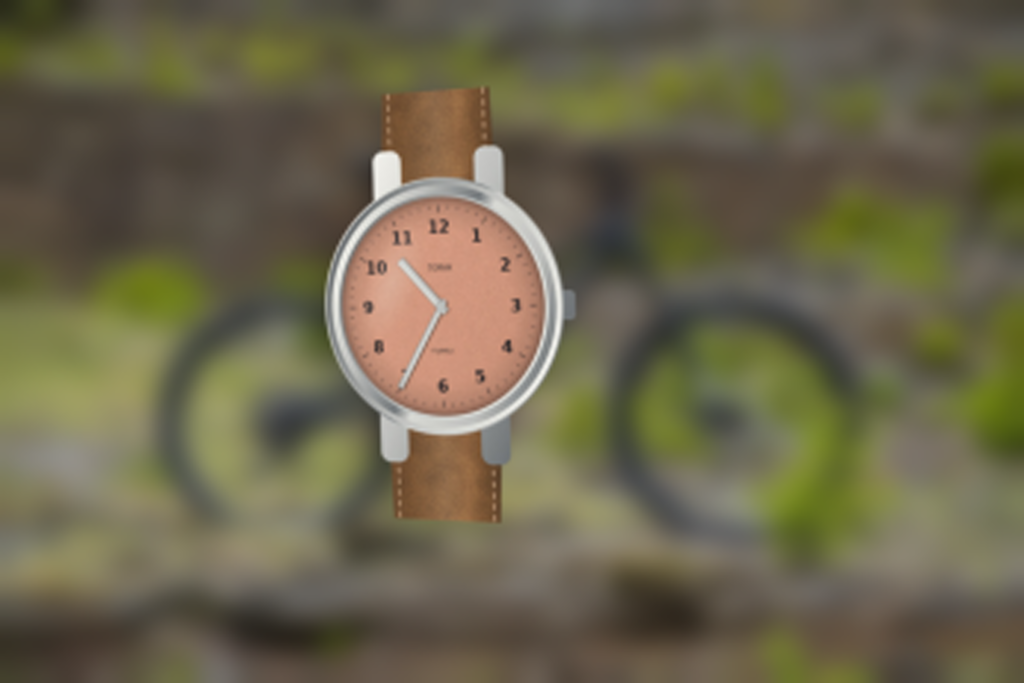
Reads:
10,35
